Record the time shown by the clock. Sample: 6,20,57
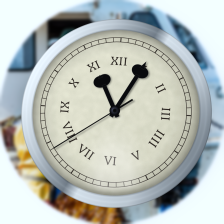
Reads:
11,04,39
